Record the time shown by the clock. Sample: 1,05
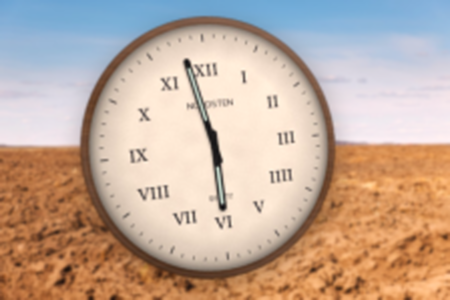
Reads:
5,58
